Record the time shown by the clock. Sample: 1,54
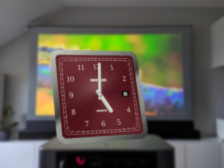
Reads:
5,01
